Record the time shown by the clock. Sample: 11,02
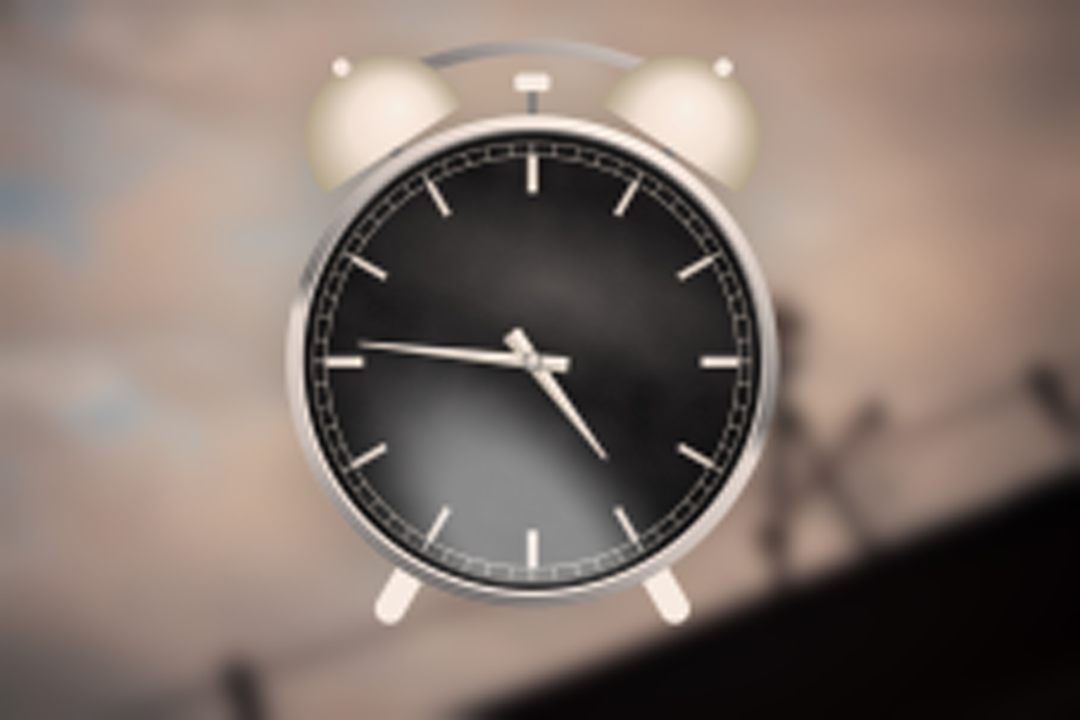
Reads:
4,46
